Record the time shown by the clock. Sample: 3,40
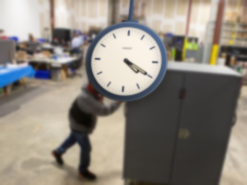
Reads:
4,20
